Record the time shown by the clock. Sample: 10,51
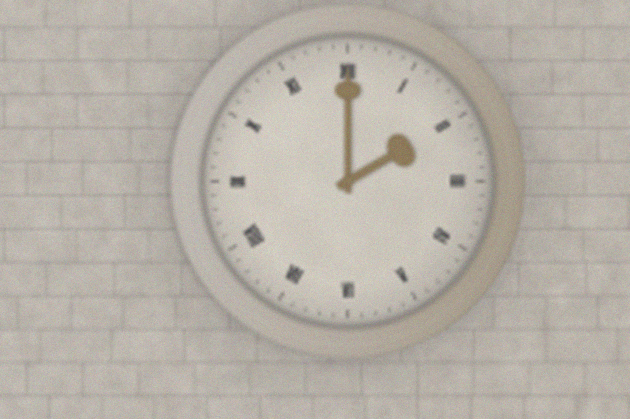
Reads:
2,00
